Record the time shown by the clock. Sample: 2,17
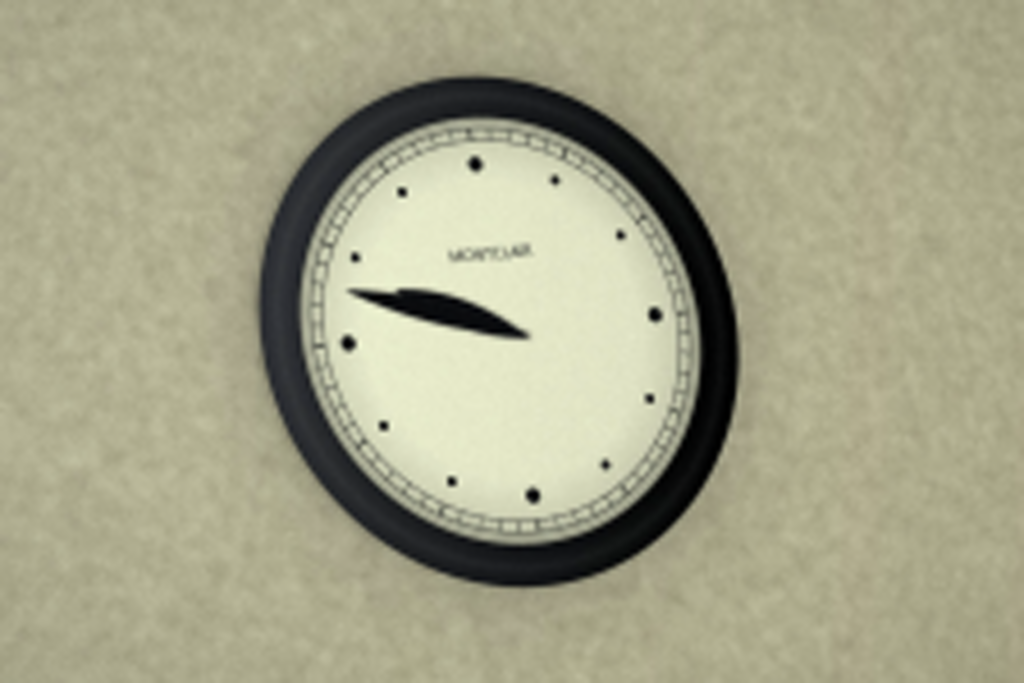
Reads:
9,48
